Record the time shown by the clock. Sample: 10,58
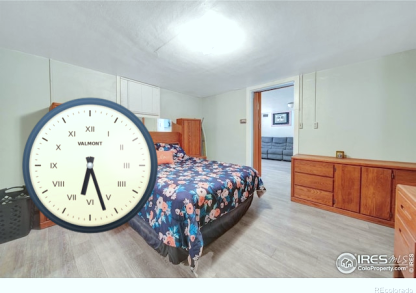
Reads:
6,27
